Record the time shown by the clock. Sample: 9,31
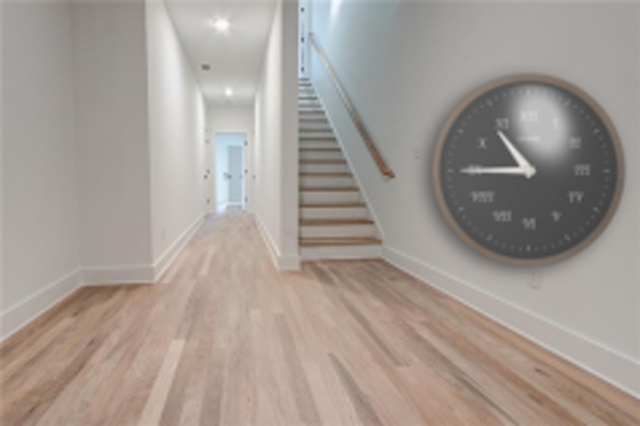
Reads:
10,45
